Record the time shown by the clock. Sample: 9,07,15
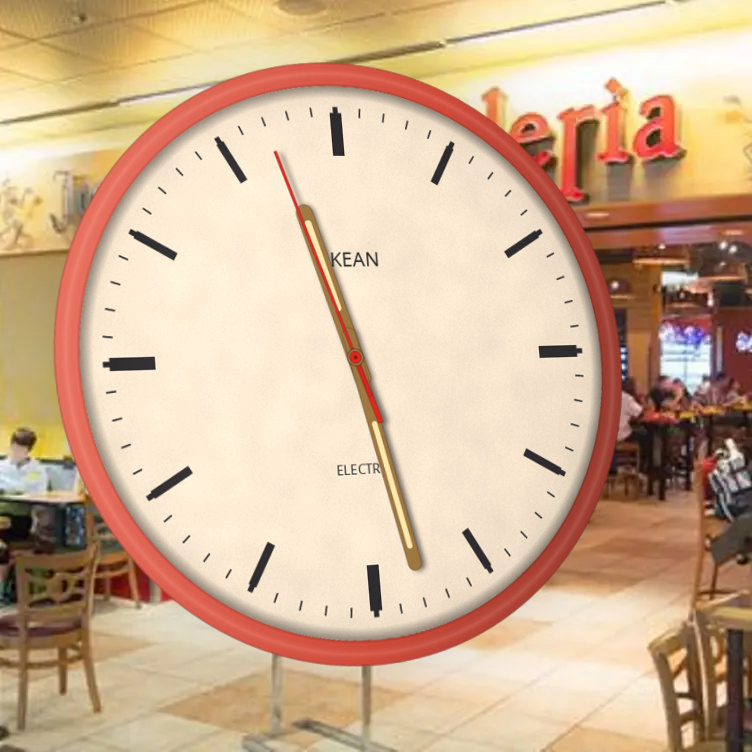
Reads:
11,27,57
